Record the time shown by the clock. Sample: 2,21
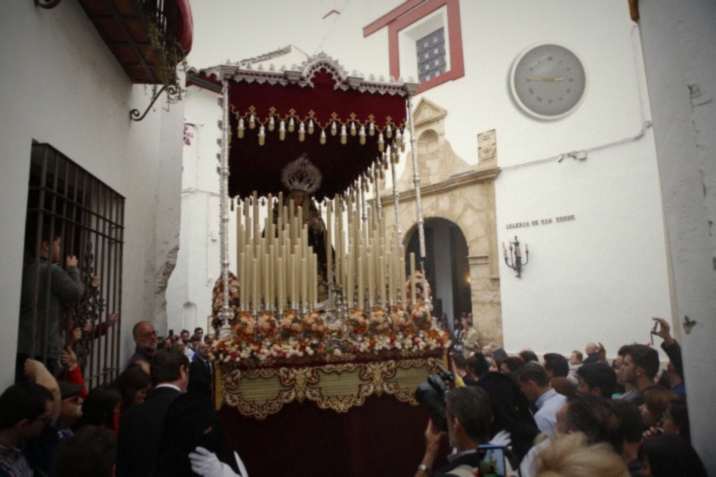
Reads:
2,46
